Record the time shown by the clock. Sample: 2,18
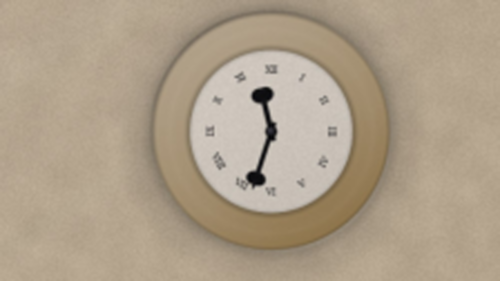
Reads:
11,33
